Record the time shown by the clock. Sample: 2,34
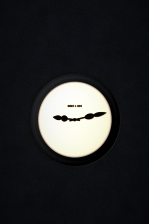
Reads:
9,13
